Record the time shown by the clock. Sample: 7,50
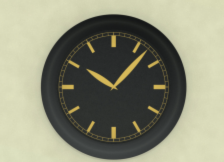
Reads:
10,07
